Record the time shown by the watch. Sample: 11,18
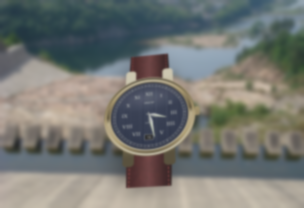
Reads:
3,28
